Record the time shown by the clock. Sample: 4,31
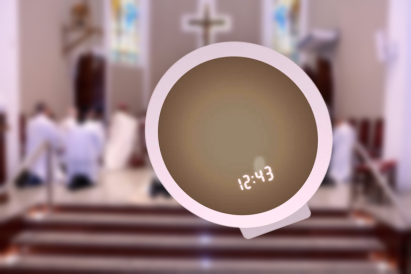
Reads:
12,43
